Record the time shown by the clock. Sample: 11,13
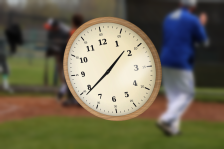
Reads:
1,39
